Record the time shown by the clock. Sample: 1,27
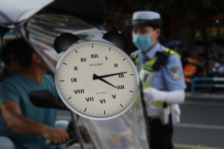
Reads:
4,14
